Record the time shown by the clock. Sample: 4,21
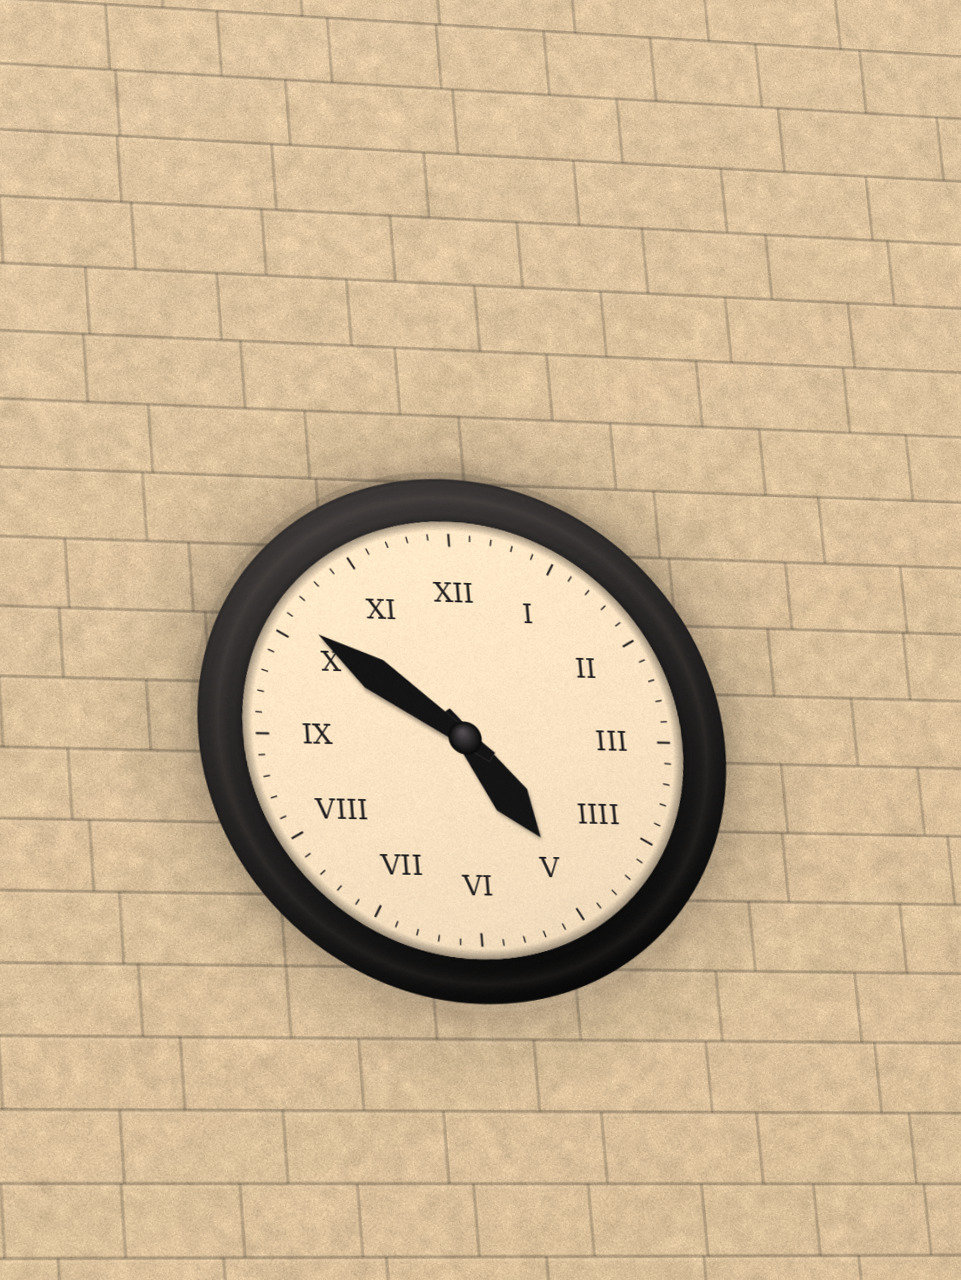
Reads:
4,51
